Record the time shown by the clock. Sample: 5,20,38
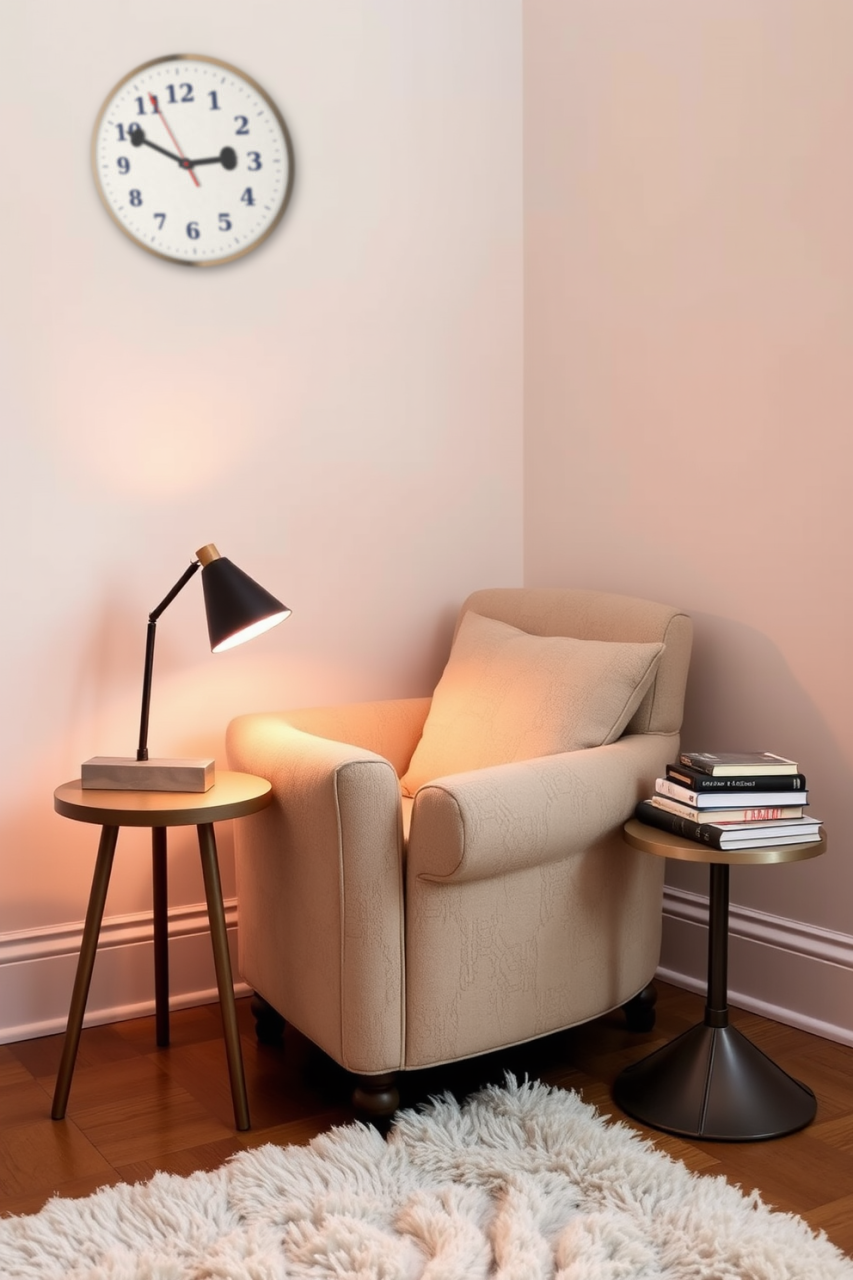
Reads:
2,49,56
